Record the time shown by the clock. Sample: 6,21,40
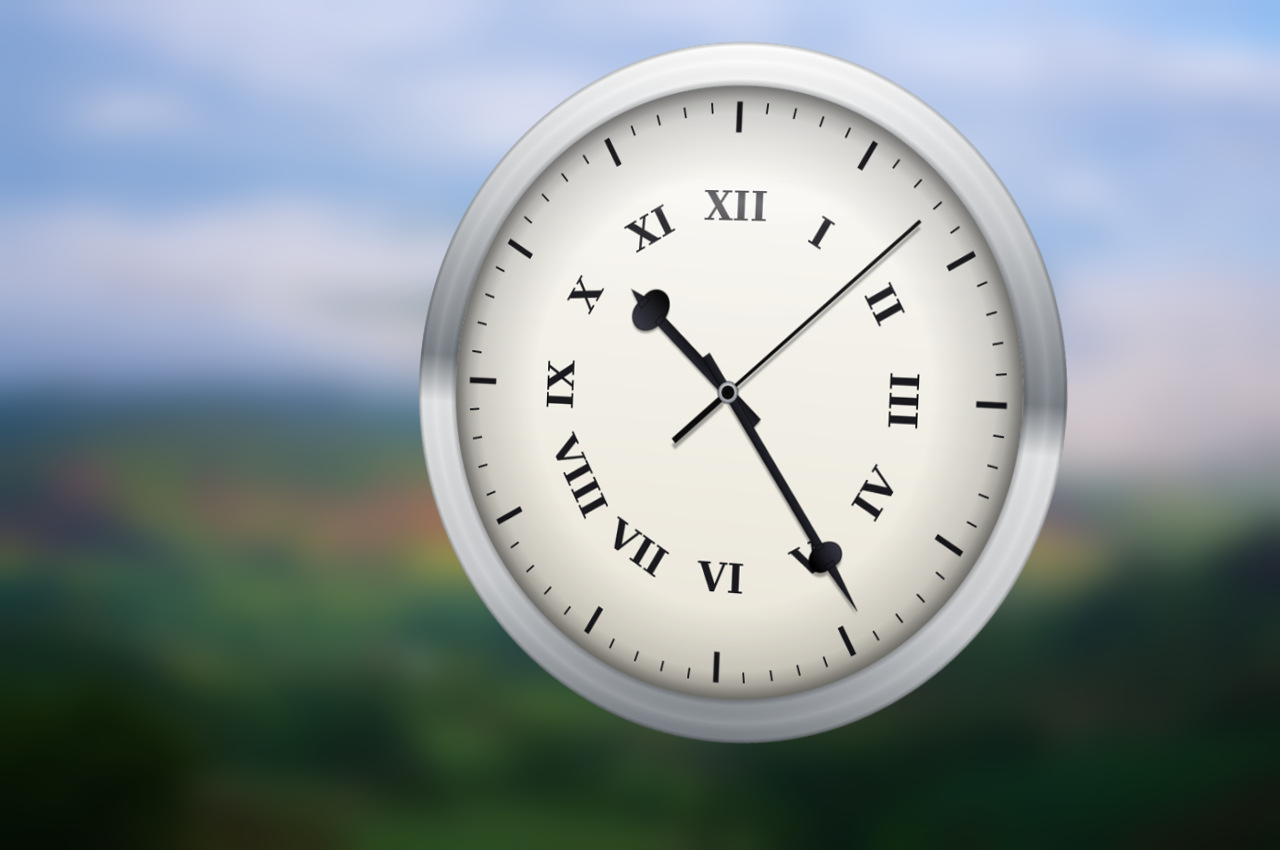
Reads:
10,24,08
